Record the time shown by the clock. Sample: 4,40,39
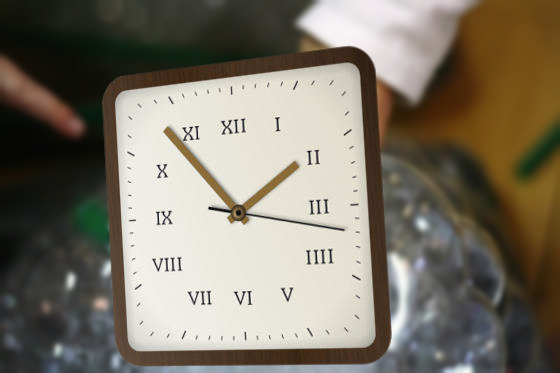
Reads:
1,53,17
